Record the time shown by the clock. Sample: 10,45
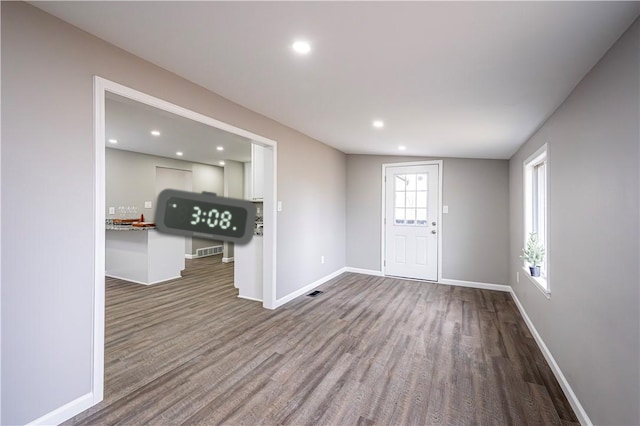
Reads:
3,08
